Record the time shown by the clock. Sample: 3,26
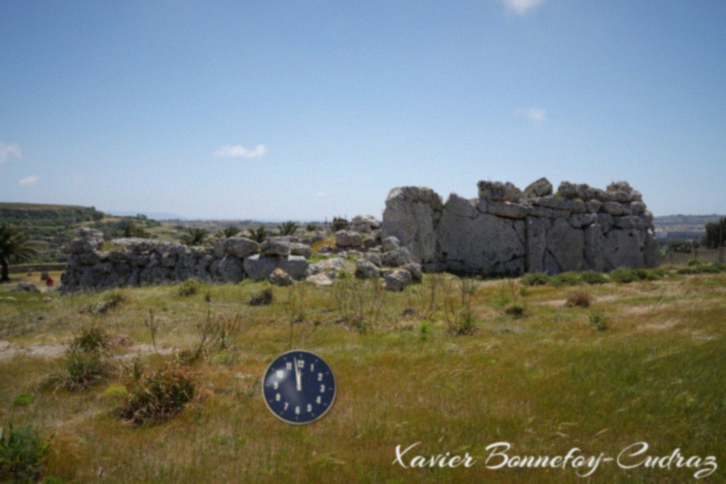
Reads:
11,58
